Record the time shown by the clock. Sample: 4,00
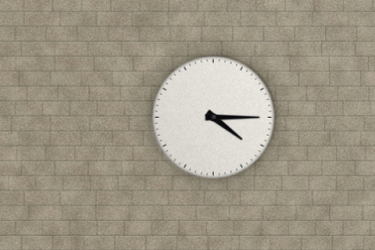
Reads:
4,15
